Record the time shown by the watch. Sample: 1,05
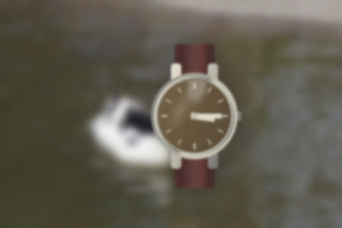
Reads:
3,15
